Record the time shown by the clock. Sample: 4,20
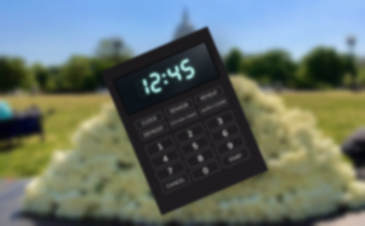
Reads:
12,45
